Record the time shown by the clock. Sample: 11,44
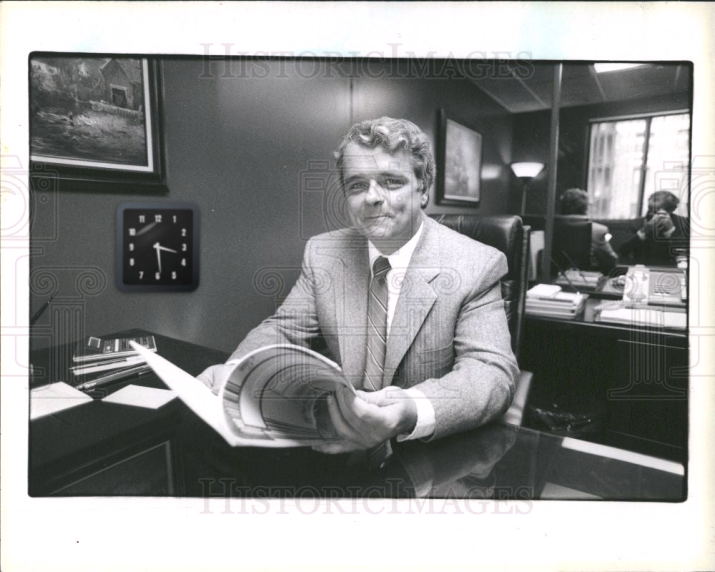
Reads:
3,29
